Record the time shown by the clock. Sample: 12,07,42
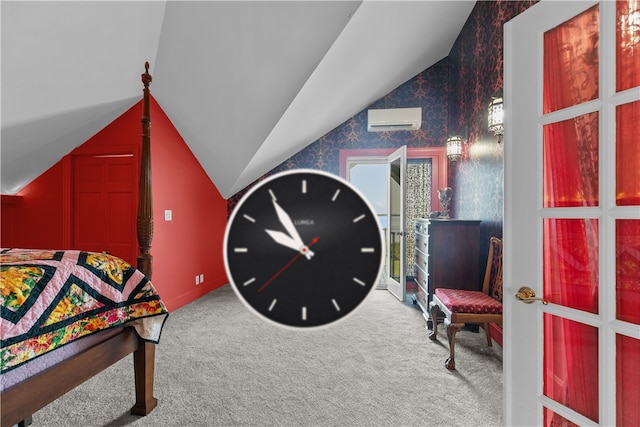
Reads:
9,54,38
